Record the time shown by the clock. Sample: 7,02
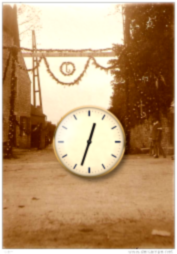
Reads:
12,33
